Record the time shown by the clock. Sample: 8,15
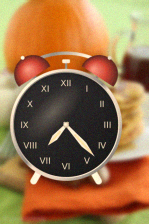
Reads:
7,23
